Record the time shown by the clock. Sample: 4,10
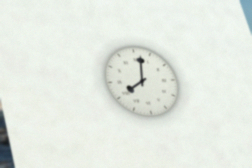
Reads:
8,02
